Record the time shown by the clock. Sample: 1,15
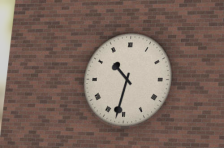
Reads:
10,32
